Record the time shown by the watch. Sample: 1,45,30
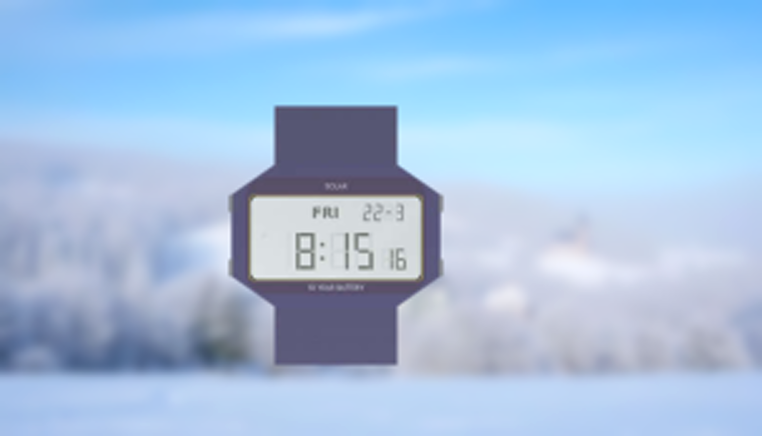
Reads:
8,15,16
